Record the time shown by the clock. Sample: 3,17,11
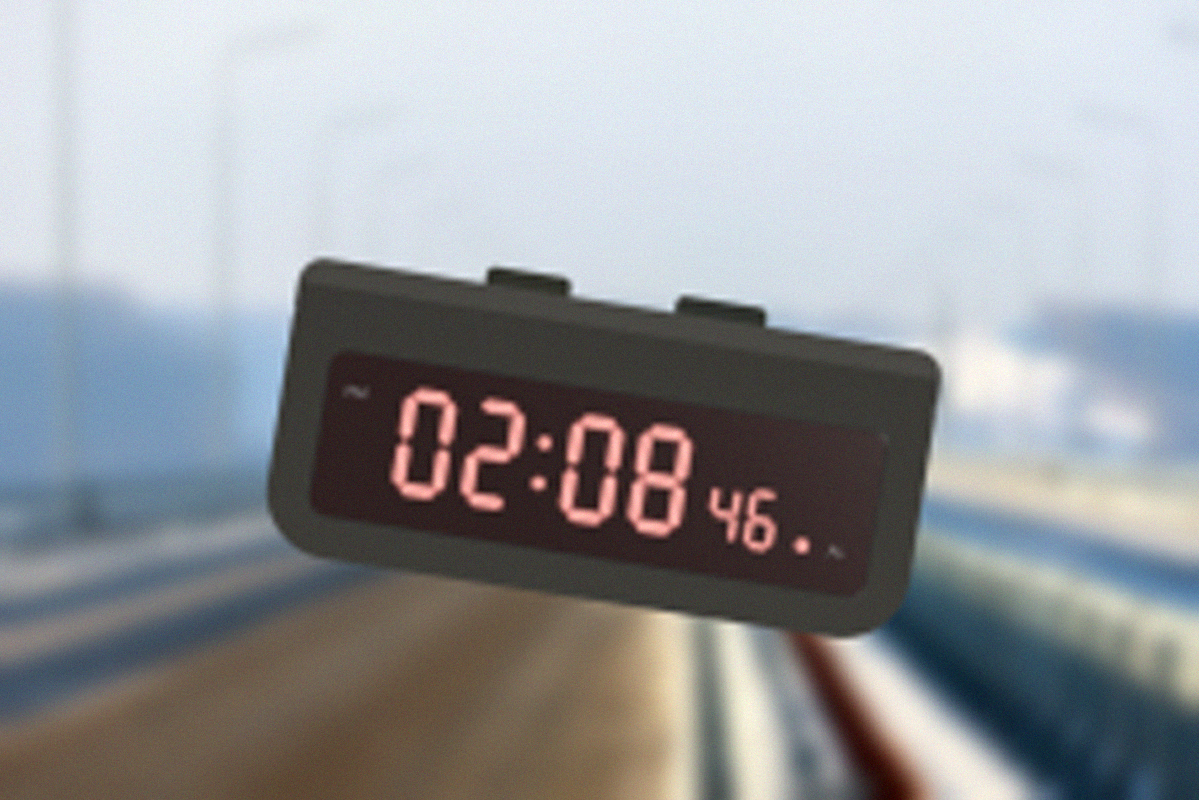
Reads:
2,08,46
